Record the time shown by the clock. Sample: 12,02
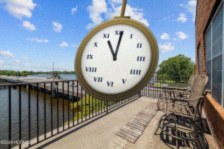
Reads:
11,01
